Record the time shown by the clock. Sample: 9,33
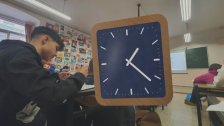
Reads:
1,22
